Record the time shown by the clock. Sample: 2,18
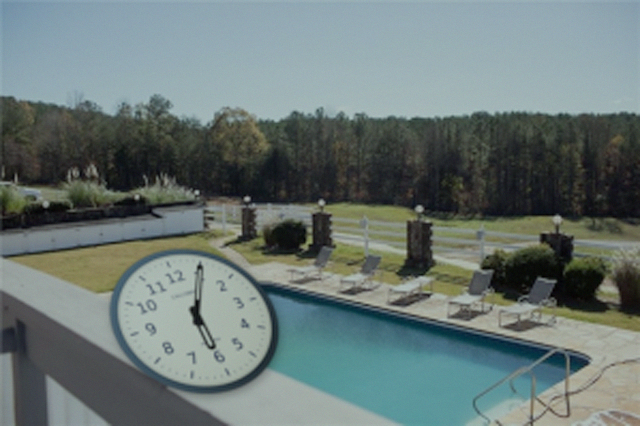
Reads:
6,05
